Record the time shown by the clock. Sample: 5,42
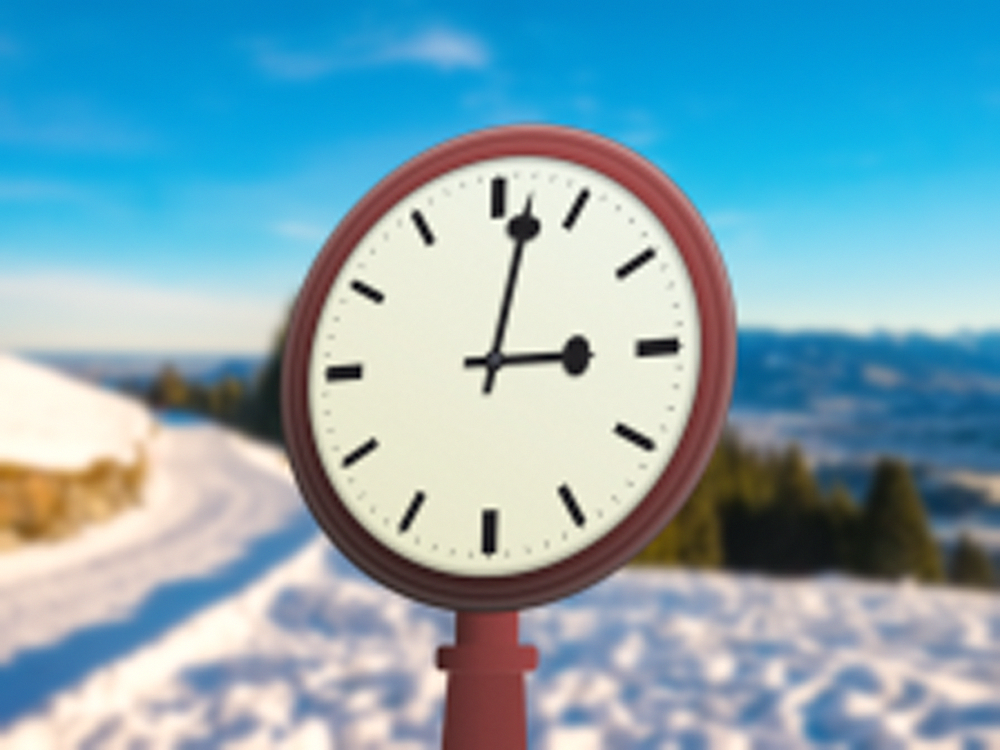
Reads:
3,02
